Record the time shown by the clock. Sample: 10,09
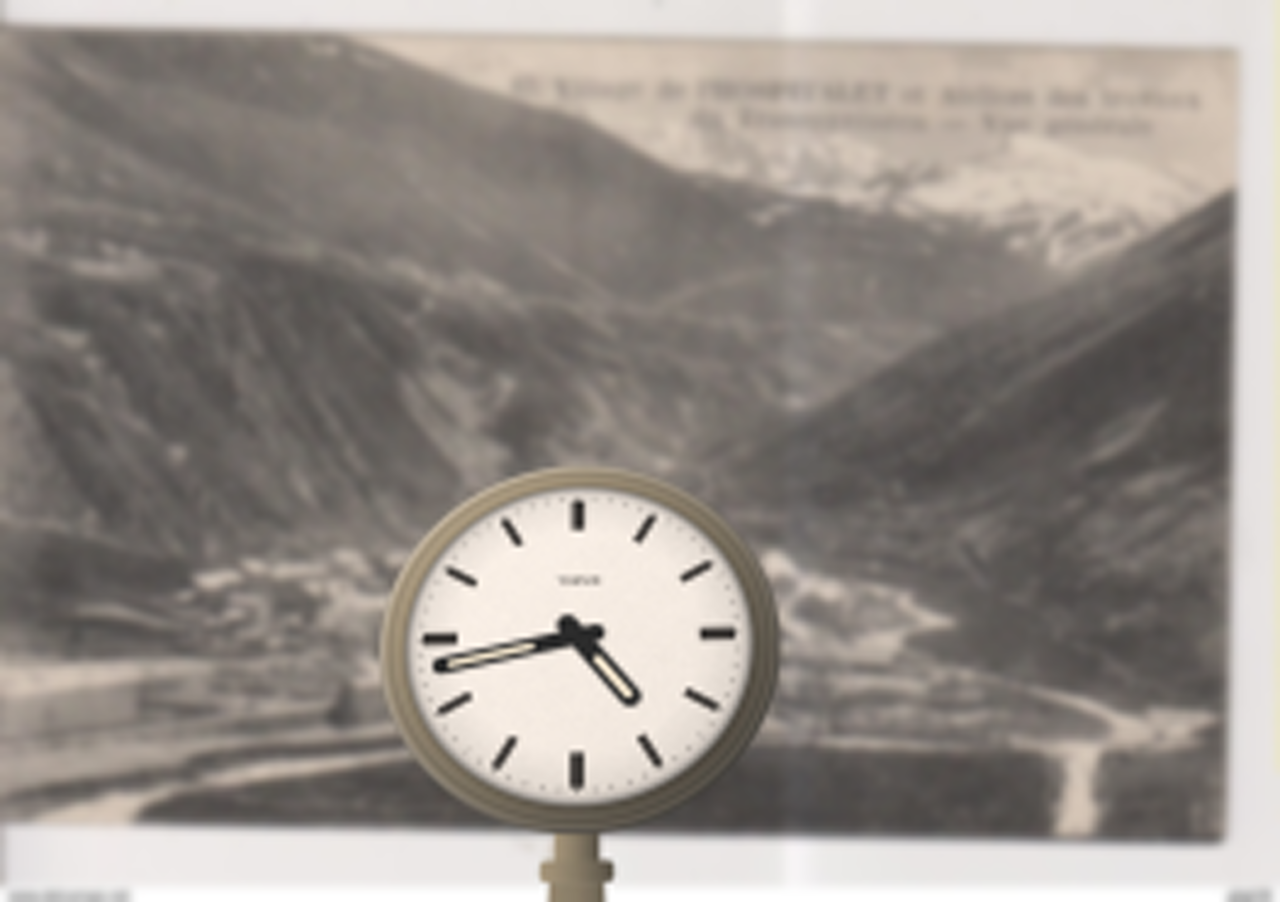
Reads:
4,43
